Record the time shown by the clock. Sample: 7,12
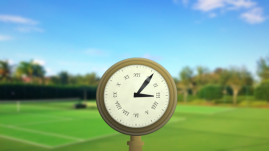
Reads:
3,06
